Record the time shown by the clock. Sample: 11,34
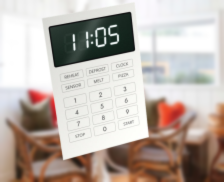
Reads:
11,05
